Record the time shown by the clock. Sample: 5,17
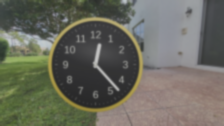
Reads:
12,23
